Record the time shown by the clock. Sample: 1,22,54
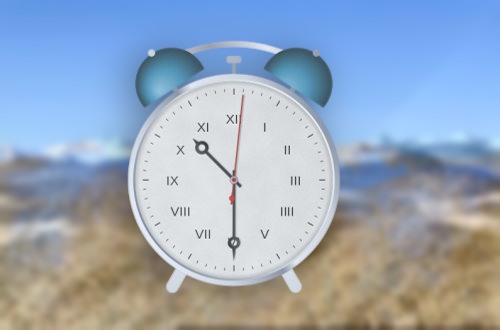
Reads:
10,30,01
